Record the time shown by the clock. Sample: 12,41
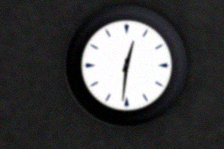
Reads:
12,31
